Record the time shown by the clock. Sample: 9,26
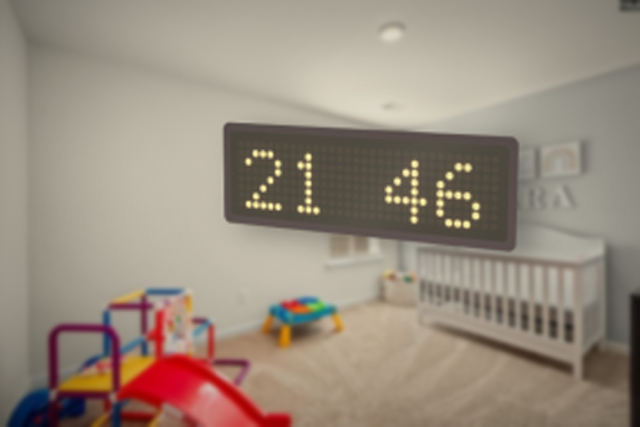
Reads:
21,46
